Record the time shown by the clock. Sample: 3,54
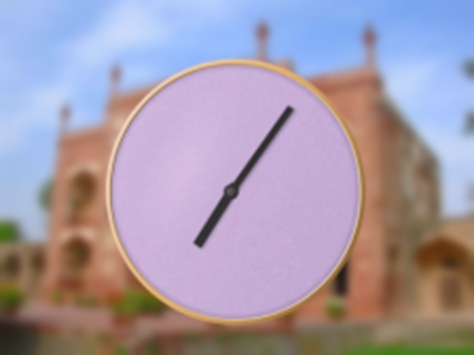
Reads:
7,06
